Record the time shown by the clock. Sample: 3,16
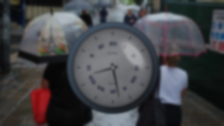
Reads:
8,28
